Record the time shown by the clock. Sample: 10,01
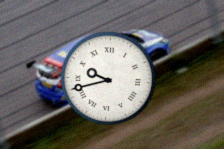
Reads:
9,42
